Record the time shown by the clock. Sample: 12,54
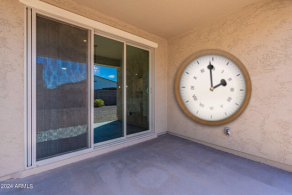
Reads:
1,59
